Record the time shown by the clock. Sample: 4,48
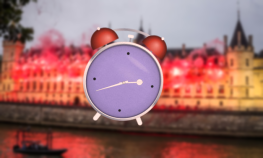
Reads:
2,41
